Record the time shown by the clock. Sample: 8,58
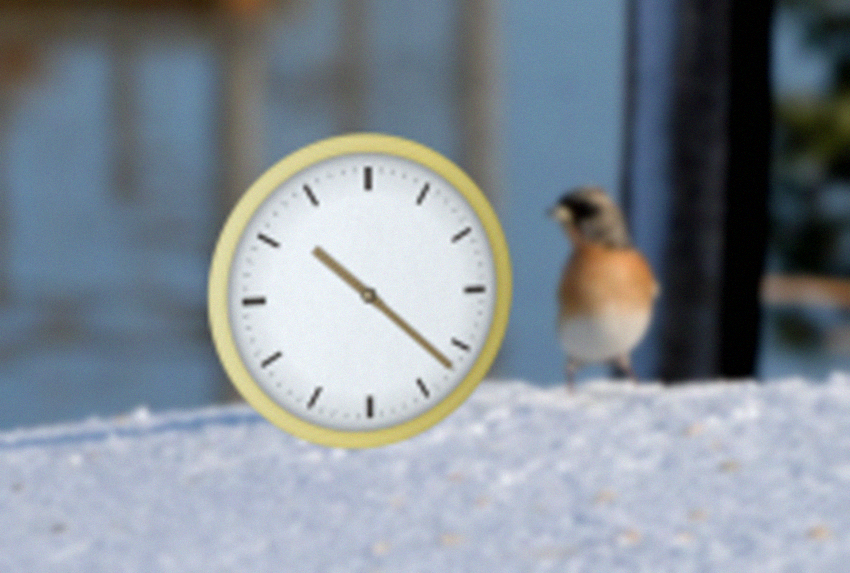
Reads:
10,22
